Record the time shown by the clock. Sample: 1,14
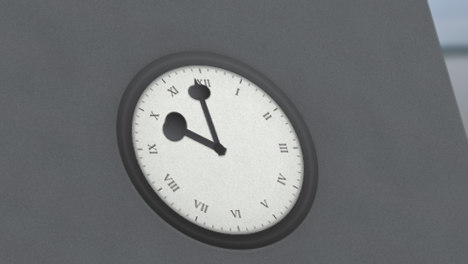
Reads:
9,59
